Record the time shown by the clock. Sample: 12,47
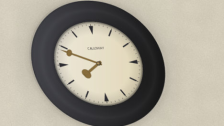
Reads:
7,49
